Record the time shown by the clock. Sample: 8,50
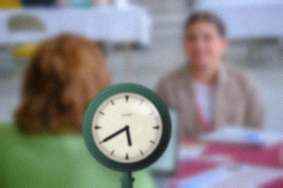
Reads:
5,40
